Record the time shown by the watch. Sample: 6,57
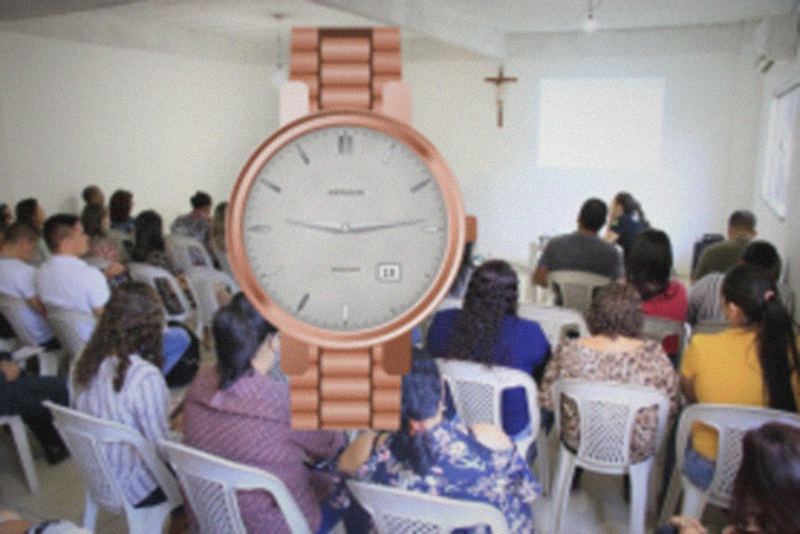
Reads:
9,14
